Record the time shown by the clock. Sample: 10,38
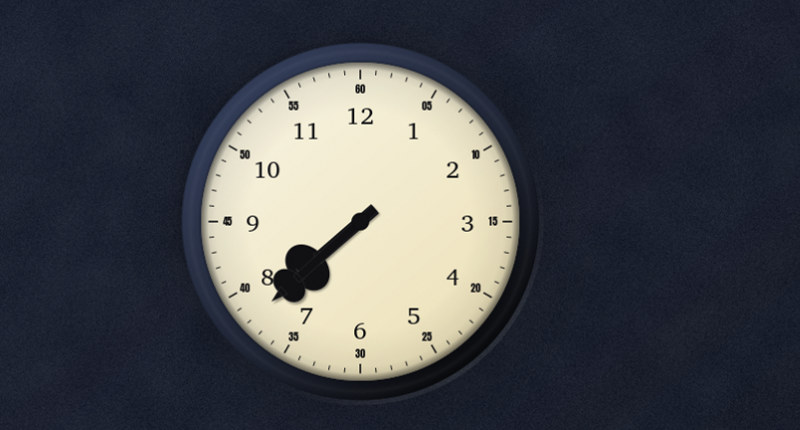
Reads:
7,38
